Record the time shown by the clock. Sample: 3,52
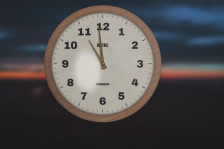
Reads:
10,59
